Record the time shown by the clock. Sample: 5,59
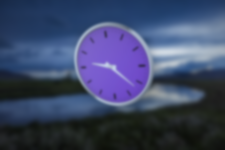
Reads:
9,22
